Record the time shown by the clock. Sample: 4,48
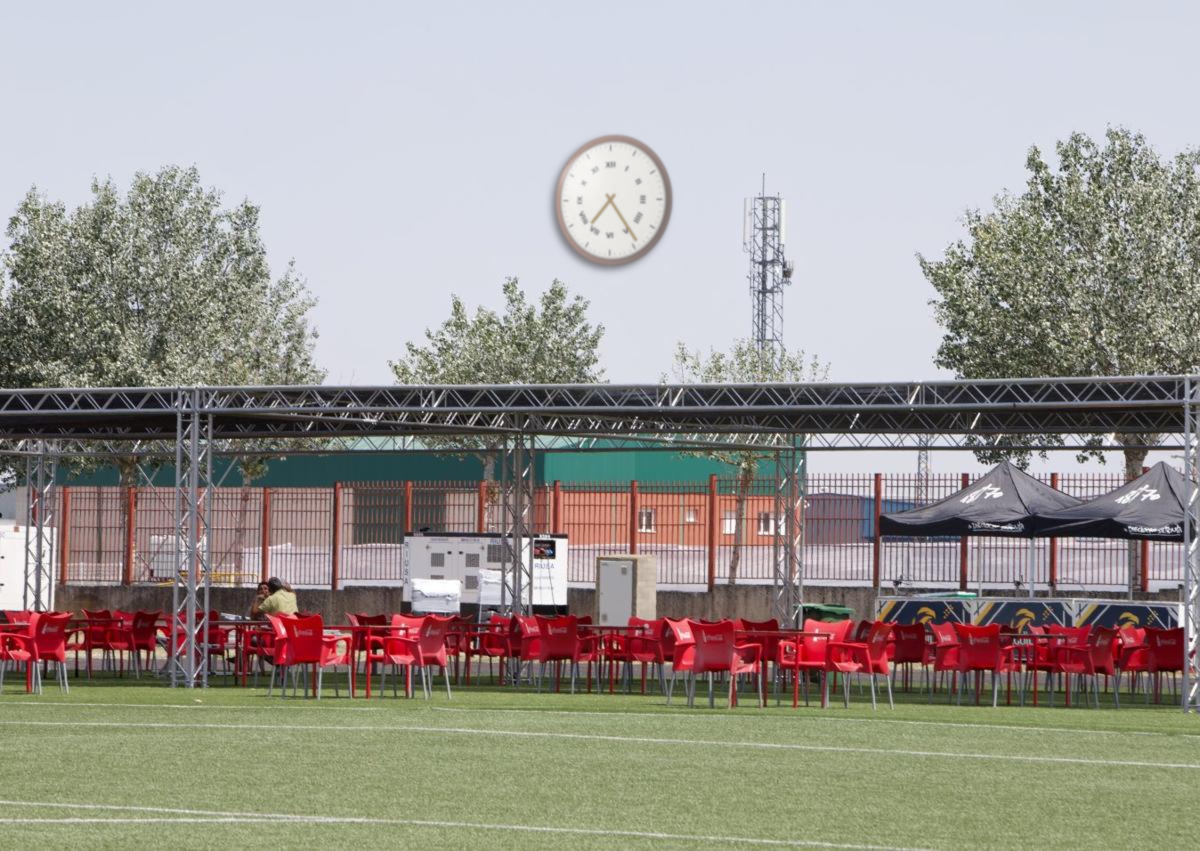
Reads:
7,24
